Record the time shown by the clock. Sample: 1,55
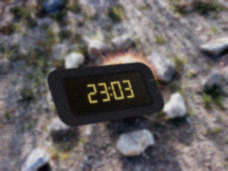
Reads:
23,03
